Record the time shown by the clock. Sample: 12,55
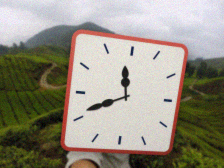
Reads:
11,41
